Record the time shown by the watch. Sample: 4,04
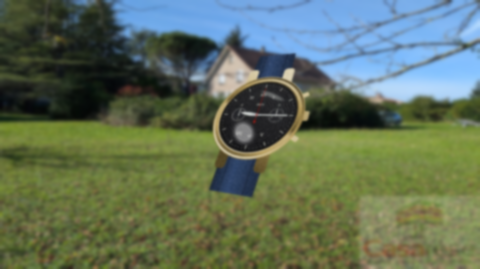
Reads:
9,15
